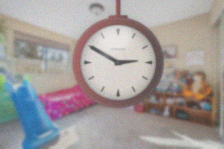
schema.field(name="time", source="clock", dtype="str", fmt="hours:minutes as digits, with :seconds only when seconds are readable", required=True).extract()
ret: 2:50
